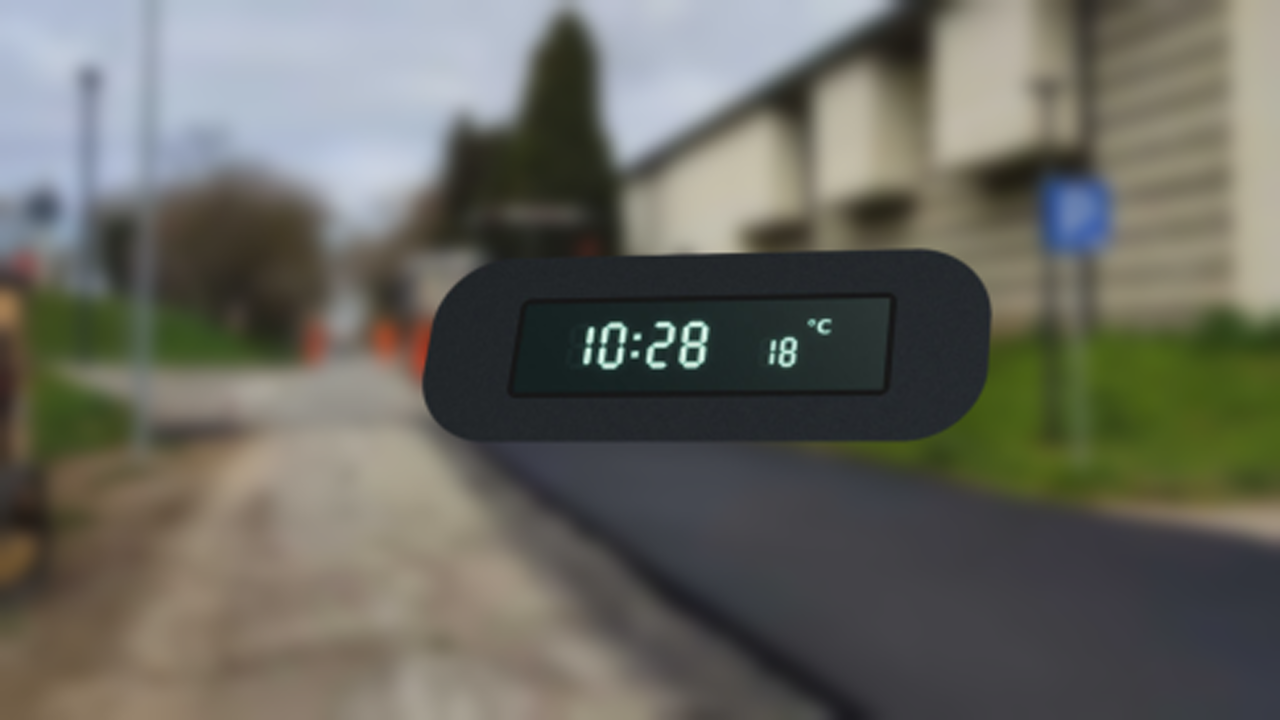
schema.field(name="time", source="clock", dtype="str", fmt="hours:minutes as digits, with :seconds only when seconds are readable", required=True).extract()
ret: 10:28
